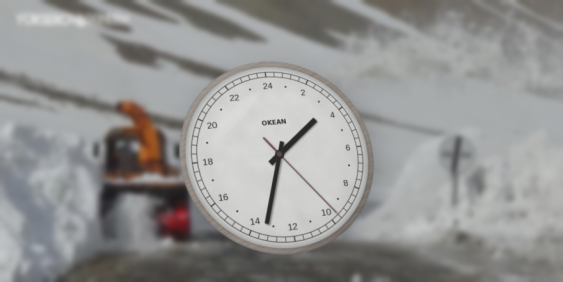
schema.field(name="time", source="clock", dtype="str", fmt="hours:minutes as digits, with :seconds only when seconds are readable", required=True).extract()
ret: 3:33:24
